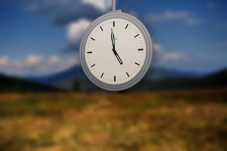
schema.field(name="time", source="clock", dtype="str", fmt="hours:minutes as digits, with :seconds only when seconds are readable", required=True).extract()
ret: 4:59
